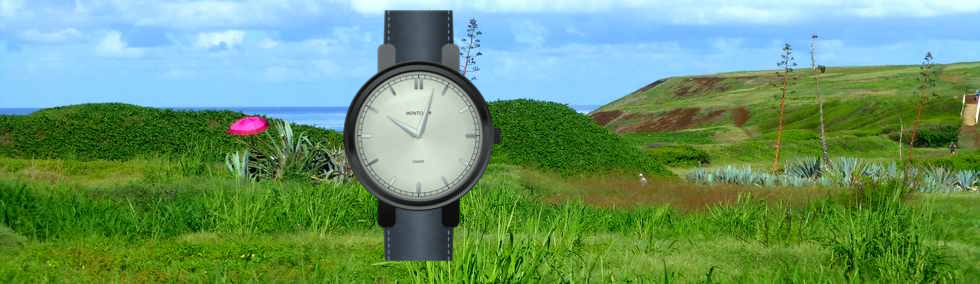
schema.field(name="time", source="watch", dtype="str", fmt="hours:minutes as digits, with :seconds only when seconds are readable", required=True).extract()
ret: 10:03
